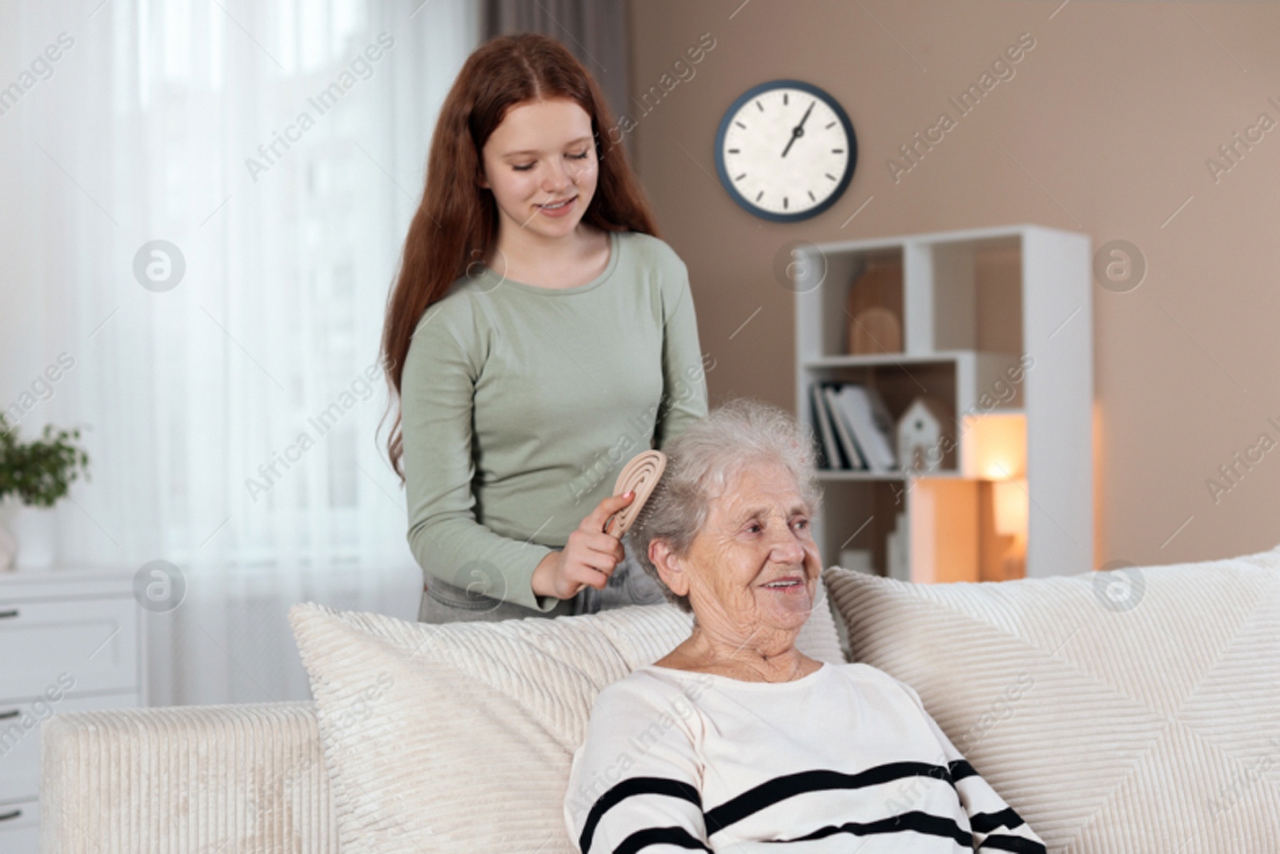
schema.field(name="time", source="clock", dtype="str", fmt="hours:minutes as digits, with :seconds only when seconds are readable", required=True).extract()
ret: 1:05
